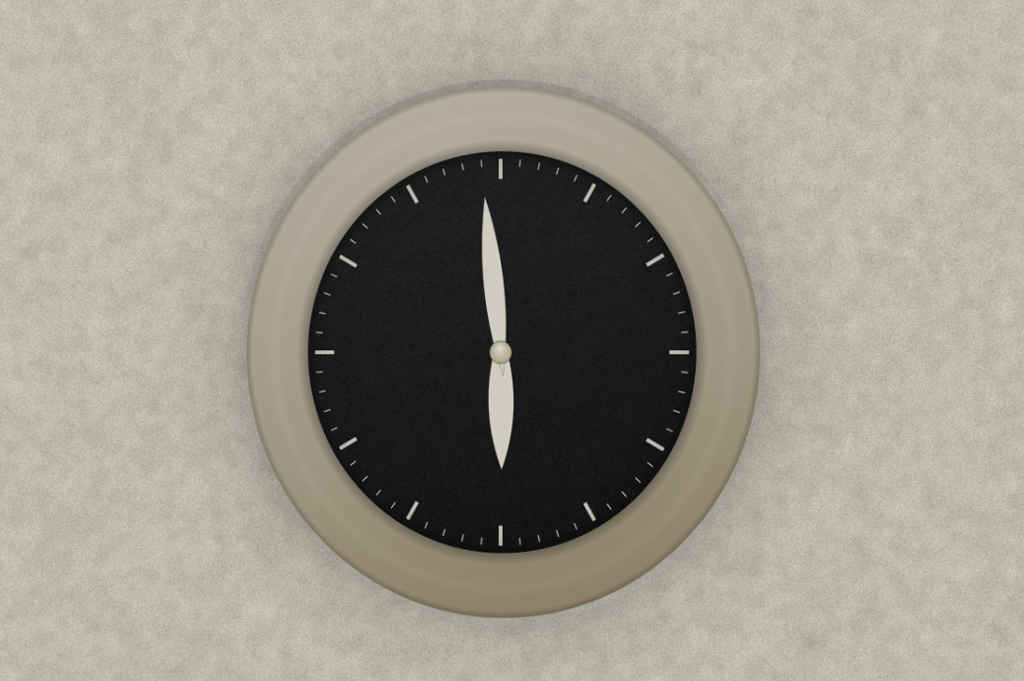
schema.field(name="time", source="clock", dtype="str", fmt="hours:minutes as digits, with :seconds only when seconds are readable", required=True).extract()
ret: 5:59
